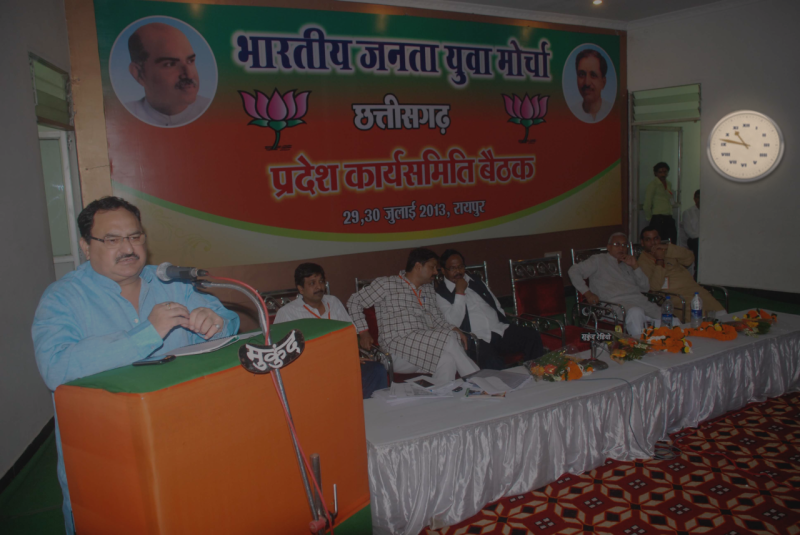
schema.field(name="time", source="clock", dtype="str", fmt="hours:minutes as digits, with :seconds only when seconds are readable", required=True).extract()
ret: 10:47
